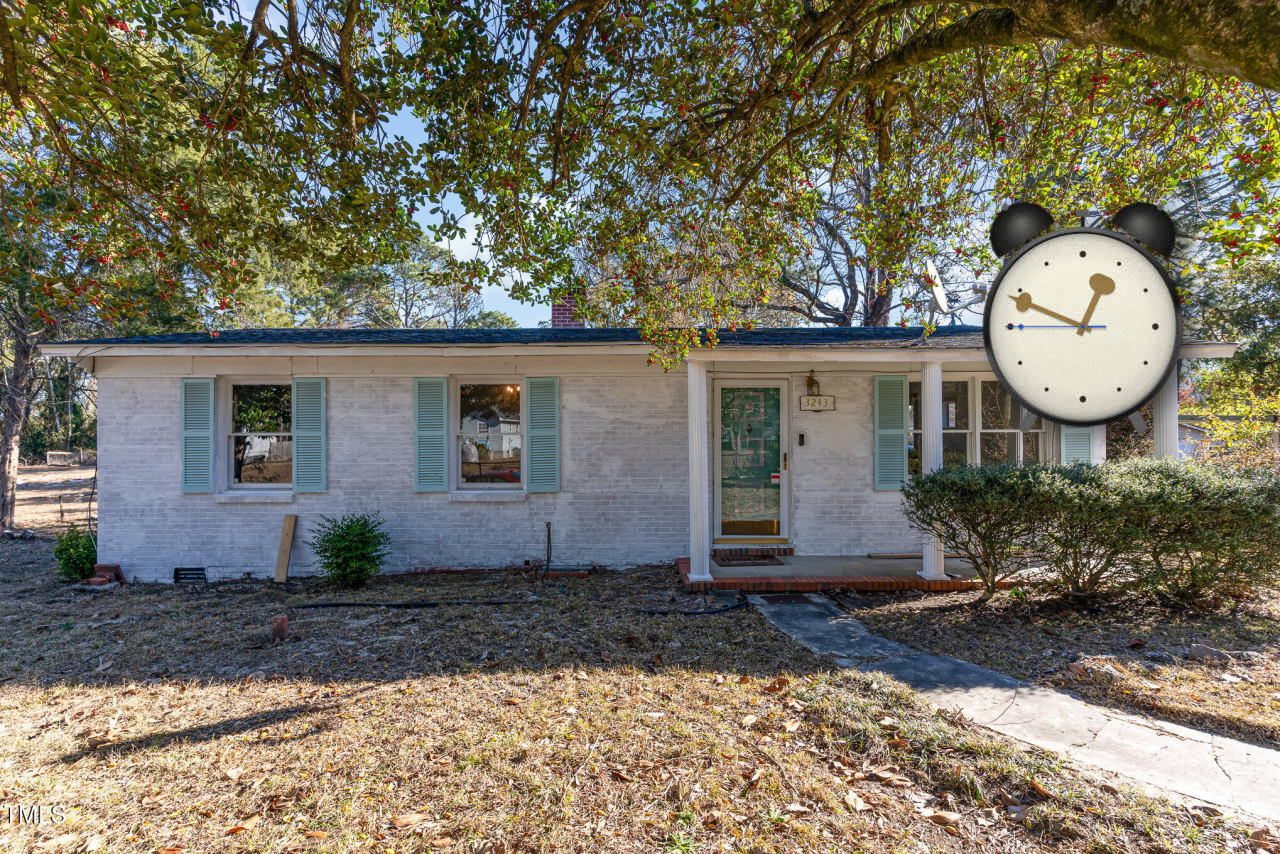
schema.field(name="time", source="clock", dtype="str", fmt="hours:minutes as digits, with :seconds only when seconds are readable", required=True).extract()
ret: 12:48:45
